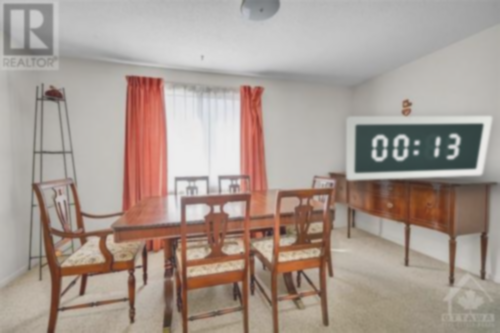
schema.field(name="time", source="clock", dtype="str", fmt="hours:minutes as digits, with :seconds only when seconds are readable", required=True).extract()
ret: 0:13
